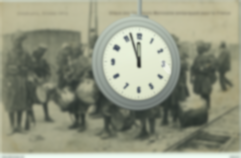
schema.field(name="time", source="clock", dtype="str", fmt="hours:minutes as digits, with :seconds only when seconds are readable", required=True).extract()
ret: 11:57
